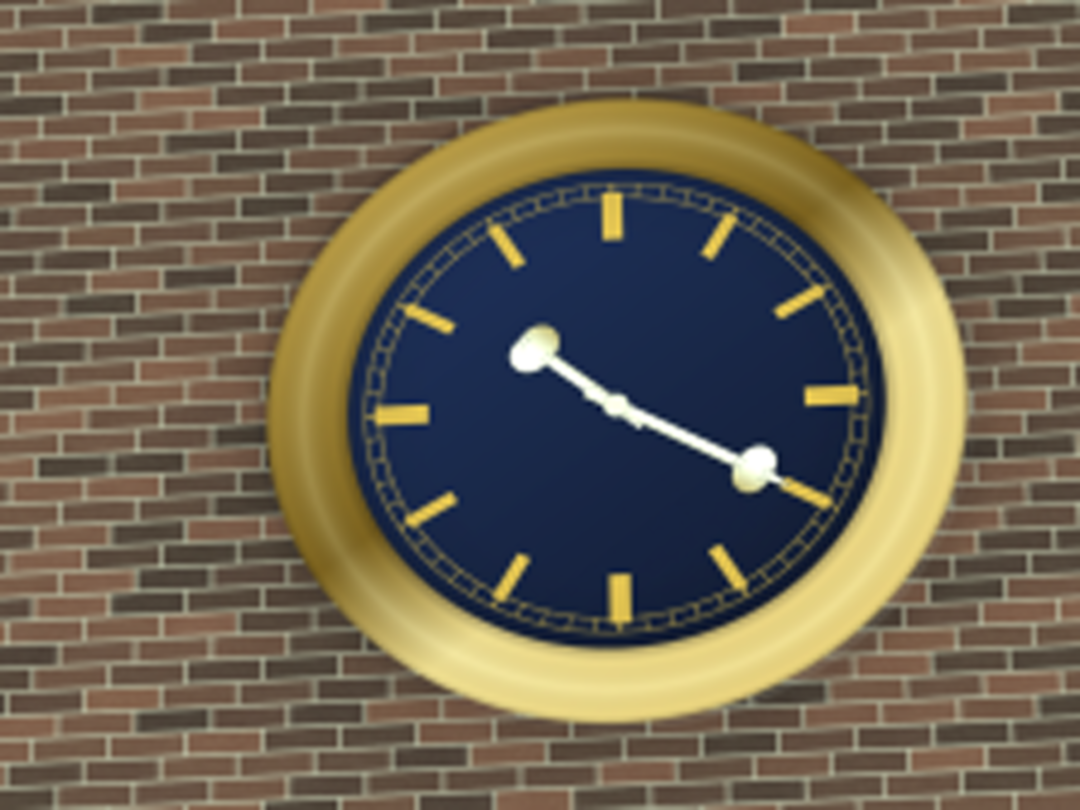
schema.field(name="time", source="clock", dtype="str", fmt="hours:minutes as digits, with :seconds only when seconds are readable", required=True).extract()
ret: 10:20
